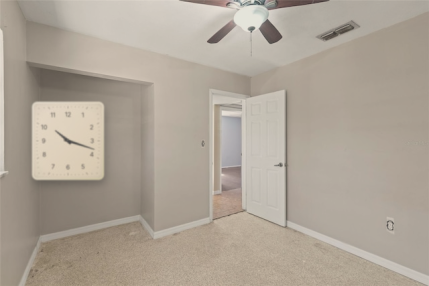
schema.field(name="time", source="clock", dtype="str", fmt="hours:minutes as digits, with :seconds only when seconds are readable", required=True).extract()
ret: 10:18
